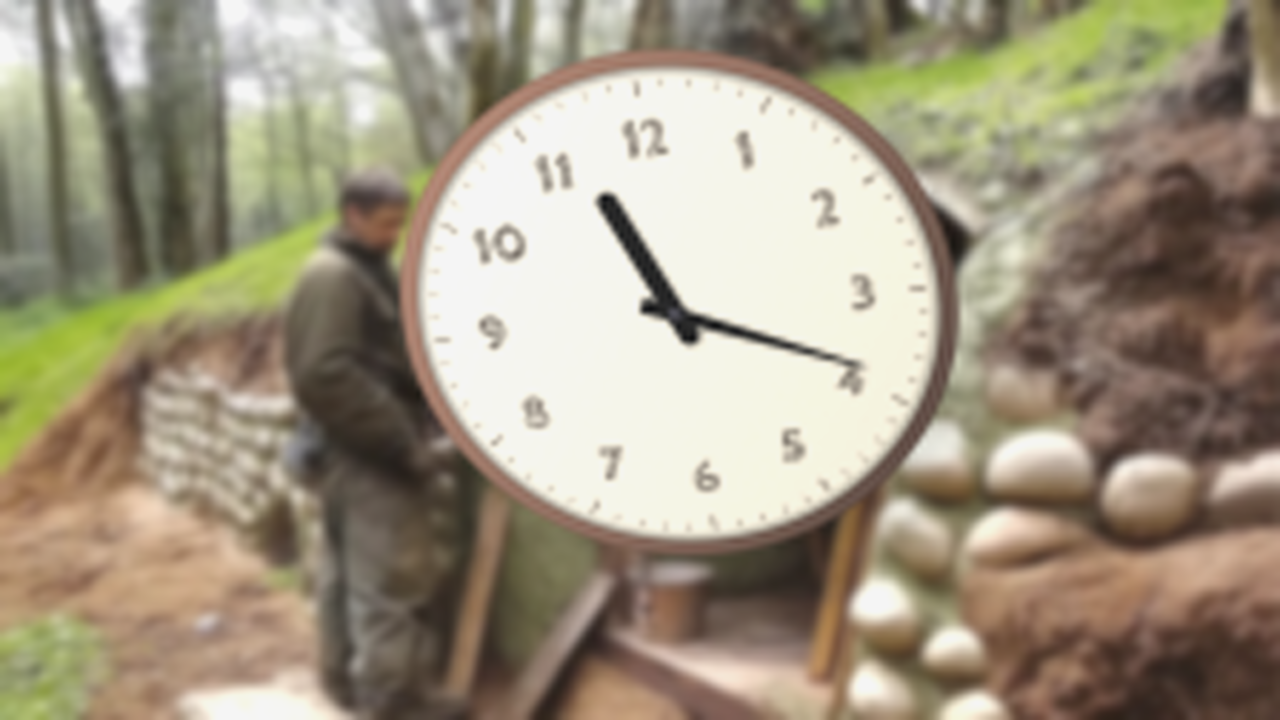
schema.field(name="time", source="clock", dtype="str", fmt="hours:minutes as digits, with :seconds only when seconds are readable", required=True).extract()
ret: 11:19
